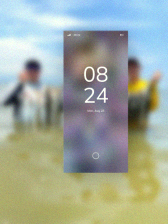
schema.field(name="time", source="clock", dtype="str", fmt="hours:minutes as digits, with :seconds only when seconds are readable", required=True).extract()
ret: 8:24
